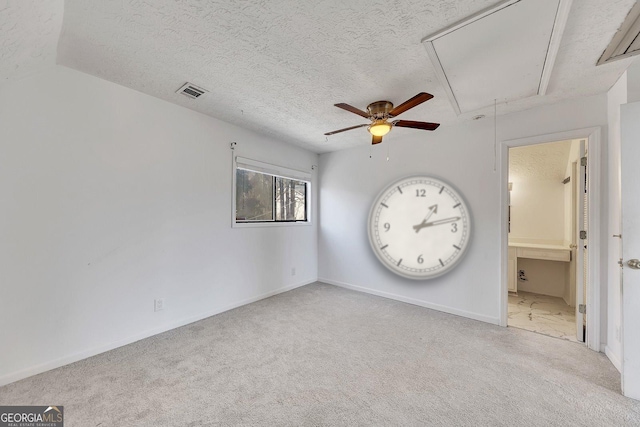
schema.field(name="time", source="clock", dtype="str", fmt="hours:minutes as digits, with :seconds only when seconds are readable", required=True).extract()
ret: 1:13
